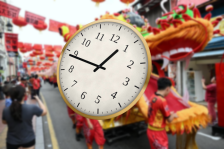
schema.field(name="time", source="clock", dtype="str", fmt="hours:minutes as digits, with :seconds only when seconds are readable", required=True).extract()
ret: 12:44
